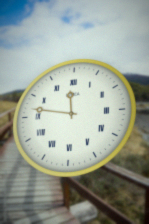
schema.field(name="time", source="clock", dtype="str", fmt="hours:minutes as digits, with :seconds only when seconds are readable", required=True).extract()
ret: 11:47
